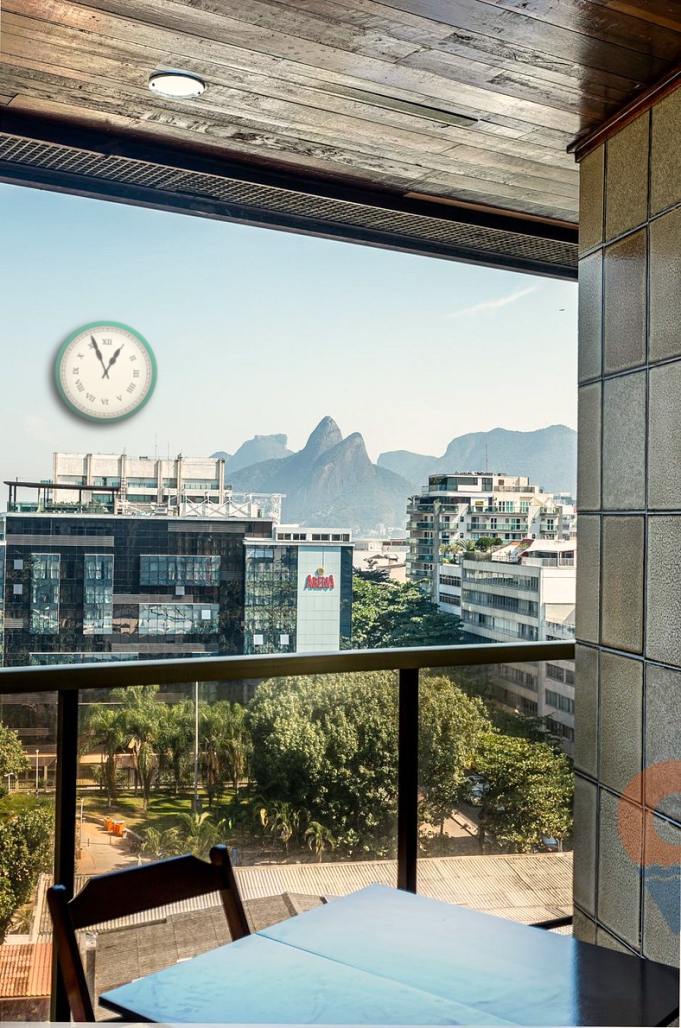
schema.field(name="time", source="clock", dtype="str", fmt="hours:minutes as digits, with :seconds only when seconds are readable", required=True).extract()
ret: 12:56
